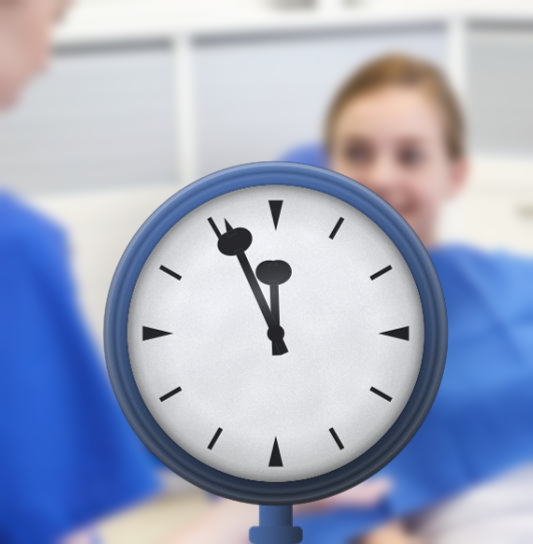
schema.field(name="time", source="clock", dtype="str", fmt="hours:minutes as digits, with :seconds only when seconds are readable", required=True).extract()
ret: 11:56
